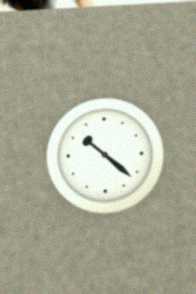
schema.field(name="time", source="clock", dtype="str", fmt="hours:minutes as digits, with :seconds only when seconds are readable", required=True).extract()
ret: 10:22
